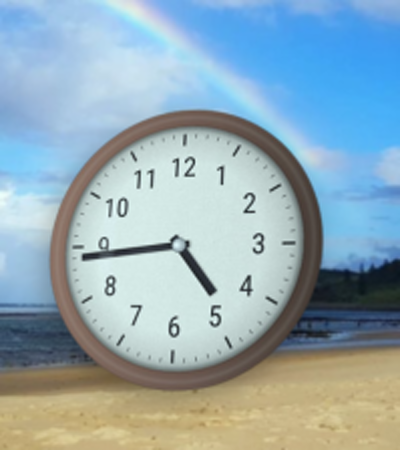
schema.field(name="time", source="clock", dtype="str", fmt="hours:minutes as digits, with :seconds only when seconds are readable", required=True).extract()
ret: 4:44
